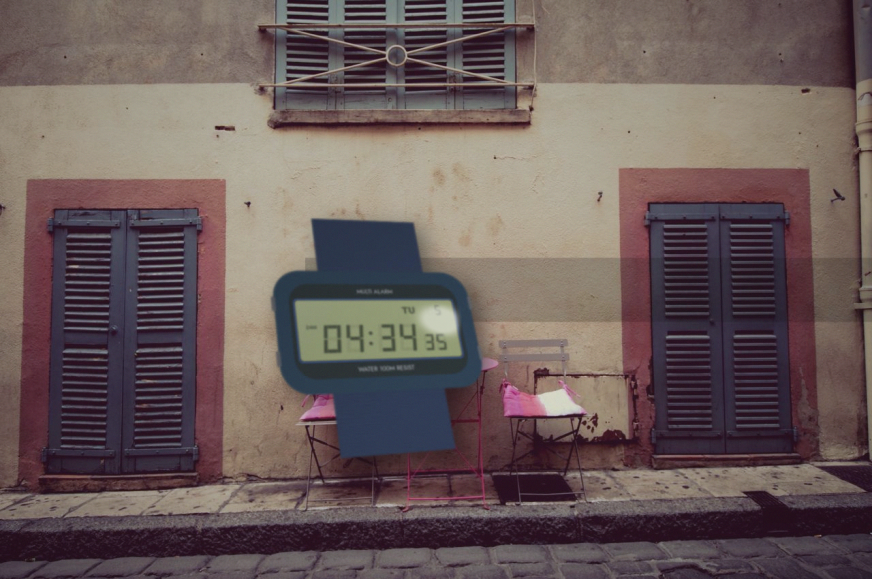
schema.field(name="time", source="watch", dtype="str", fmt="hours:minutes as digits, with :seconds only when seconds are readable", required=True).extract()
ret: 4:34:35
